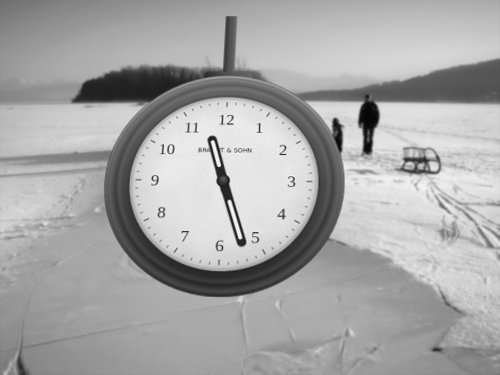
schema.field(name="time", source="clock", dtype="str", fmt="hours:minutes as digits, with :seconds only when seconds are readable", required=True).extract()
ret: 11:27
